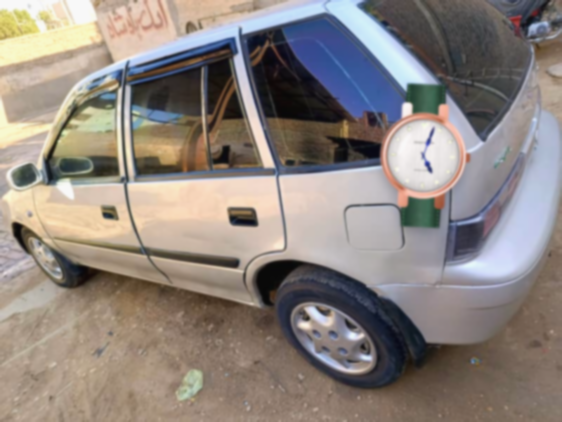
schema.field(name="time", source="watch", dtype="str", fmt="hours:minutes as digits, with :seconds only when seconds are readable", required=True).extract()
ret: 5:03
